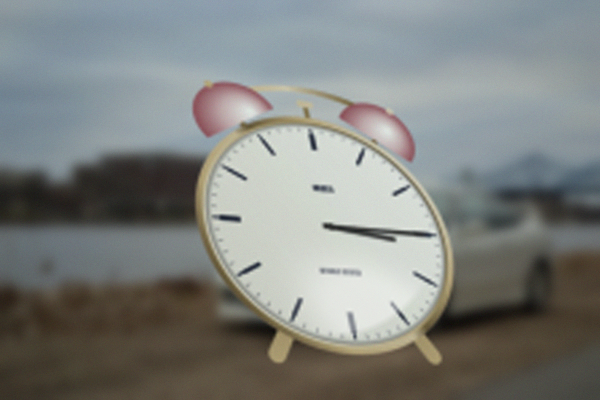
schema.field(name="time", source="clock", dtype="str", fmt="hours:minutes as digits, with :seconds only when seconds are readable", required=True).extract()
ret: 3:15
